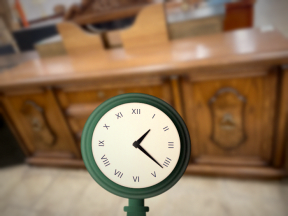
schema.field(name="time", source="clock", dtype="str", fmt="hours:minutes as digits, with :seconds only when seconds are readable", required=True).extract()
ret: 1:22
